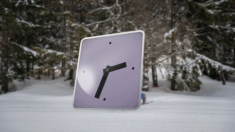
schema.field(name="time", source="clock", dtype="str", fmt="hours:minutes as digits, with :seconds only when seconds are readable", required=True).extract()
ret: 2:33
